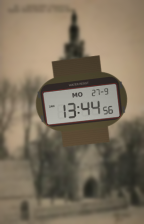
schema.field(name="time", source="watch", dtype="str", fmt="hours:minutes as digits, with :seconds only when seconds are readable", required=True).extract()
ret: 13:44:56
